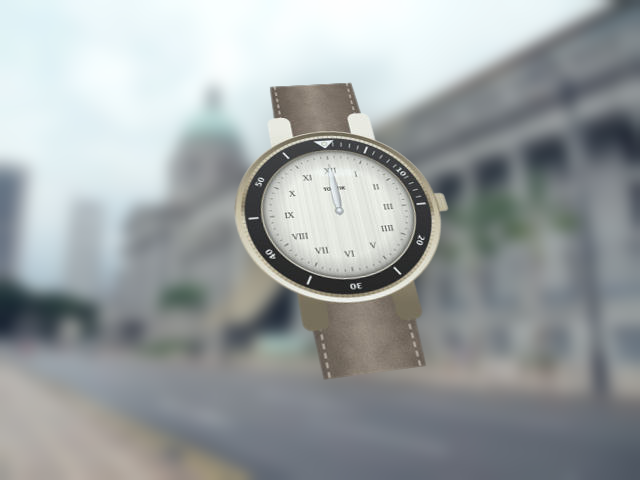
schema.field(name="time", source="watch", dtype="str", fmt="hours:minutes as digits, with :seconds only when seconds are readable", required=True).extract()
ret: 12:00
